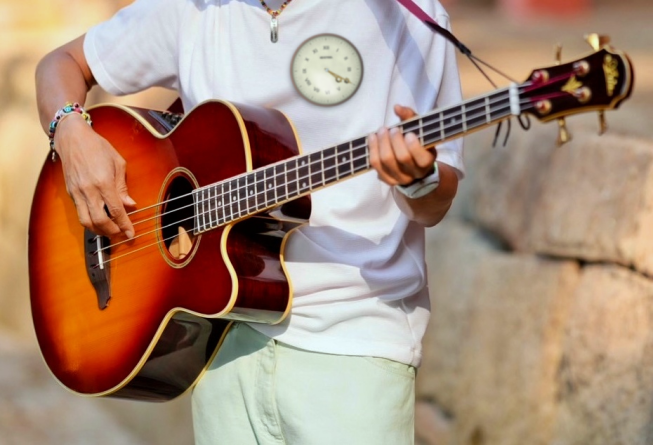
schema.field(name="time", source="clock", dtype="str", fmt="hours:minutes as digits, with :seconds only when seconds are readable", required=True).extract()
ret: 4:20
